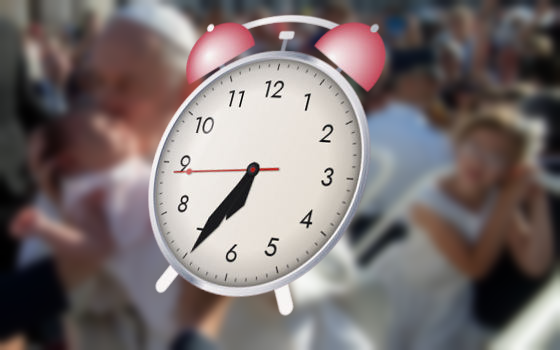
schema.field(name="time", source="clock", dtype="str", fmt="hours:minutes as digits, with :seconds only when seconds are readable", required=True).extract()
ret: 6:34:44
